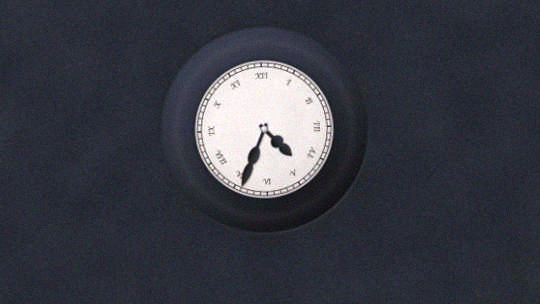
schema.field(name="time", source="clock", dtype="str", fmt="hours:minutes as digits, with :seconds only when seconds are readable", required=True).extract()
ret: 4:34
